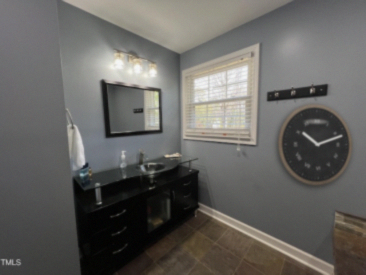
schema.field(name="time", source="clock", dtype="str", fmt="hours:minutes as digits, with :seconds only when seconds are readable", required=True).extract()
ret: 10:12
